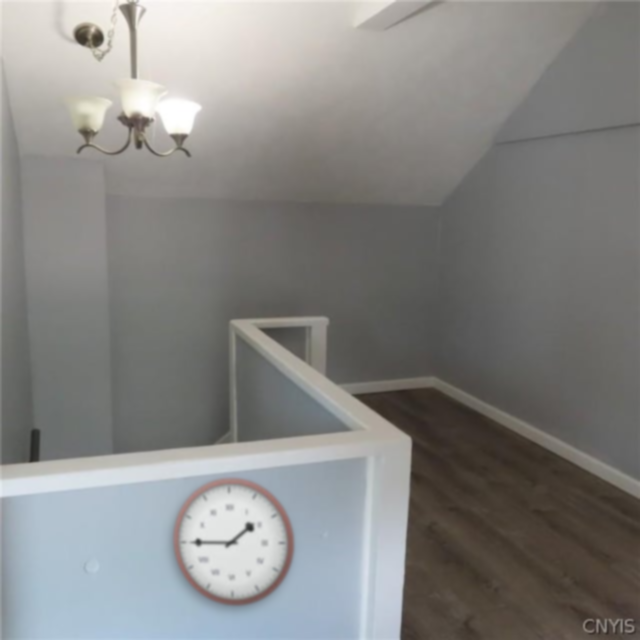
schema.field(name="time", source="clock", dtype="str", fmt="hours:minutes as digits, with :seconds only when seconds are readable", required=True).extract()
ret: 1:45
